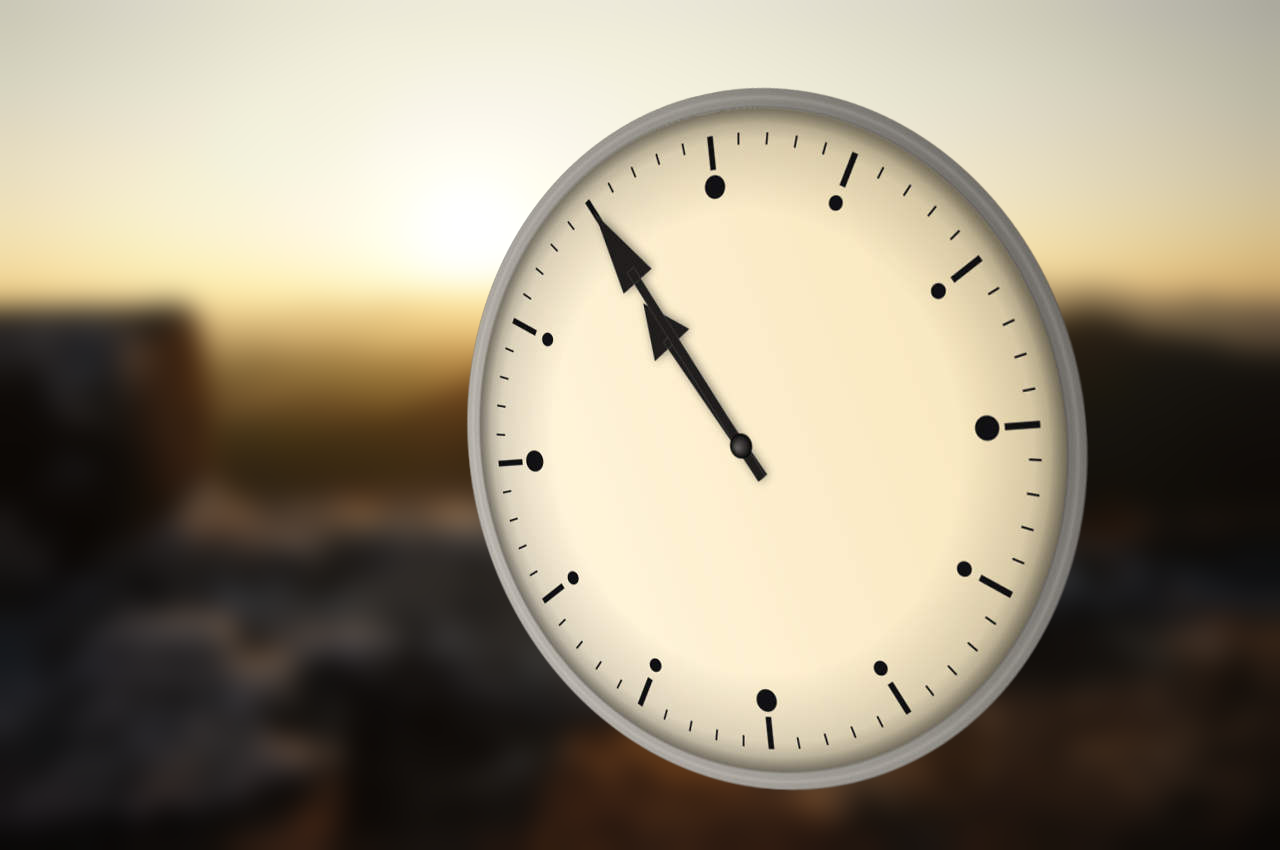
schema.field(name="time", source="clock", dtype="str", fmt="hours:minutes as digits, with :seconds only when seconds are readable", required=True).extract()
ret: 10:55
